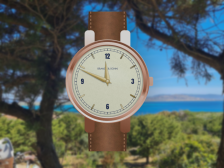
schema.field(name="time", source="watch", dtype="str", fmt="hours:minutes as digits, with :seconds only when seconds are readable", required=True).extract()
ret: 11:49
